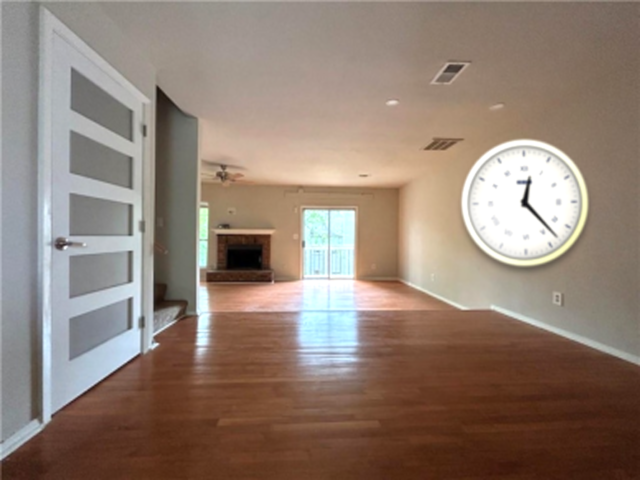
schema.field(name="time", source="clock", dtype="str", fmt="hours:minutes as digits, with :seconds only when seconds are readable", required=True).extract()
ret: 12:23
